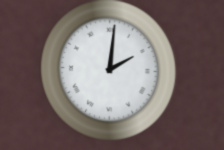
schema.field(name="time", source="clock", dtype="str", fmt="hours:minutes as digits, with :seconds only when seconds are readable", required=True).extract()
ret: 2:01
